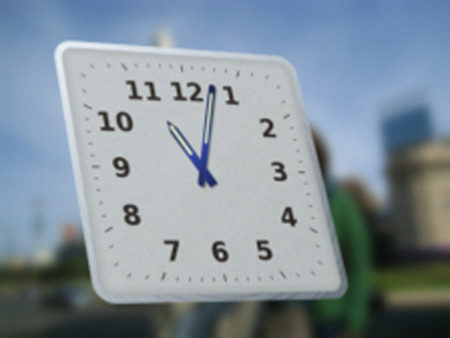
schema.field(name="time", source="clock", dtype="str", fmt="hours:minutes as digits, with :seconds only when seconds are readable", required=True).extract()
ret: 11:03
